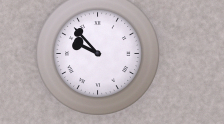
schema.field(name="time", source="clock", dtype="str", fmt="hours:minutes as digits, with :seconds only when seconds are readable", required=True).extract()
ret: 9:53
